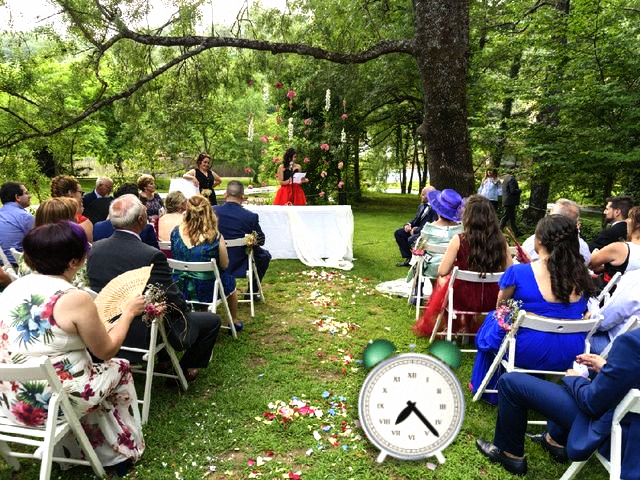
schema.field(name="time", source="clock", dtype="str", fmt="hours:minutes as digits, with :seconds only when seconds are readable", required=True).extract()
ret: 7:23
